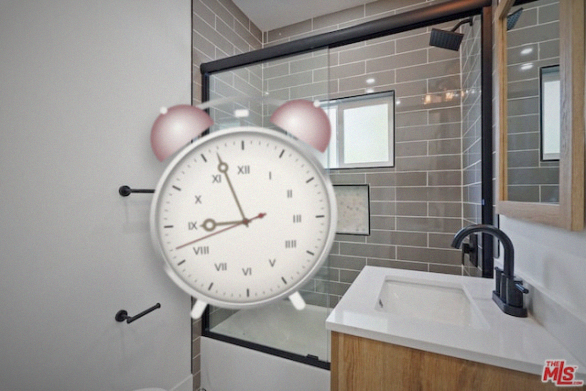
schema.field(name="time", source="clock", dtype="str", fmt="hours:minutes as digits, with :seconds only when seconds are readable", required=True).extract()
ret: 8:56:42
